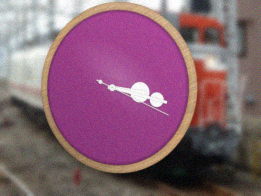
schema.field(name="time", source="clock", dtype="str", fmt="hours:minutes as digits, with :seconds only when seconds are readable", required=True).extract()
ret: 3:17:19
